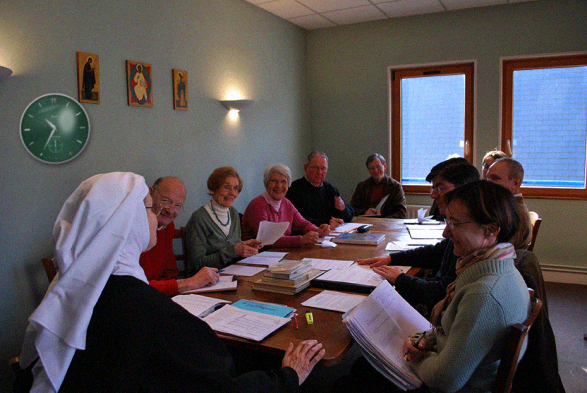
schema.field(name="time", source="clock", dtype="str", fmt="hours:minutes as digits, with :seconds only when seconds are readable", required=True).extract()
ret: 10:35
